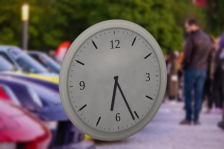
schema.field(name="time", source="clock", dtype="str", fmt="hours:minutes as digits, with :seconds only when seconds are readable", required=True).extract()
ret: 6:26
